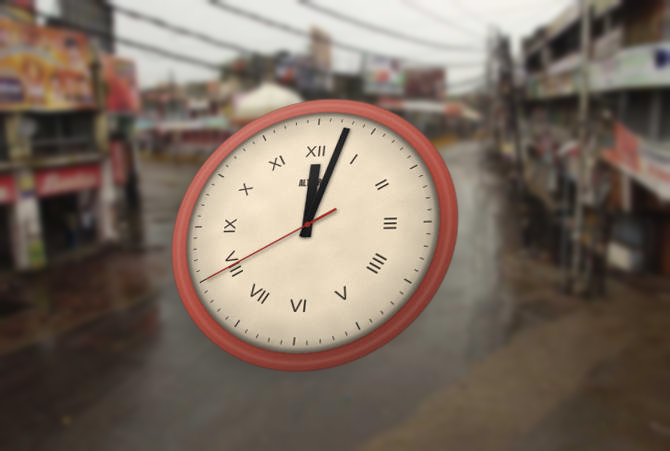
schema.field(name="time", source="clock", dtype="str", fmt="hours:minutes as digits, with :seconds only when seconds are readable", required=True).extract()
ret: 12:02:40
